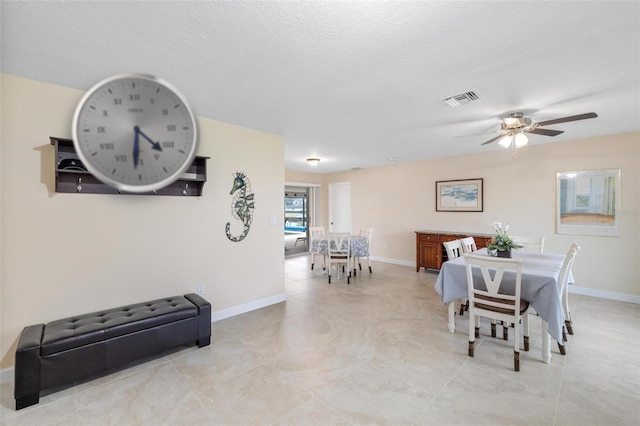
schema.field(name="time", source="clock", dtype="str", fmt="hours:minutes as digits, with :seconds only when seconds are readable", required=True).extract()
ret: 4:31
